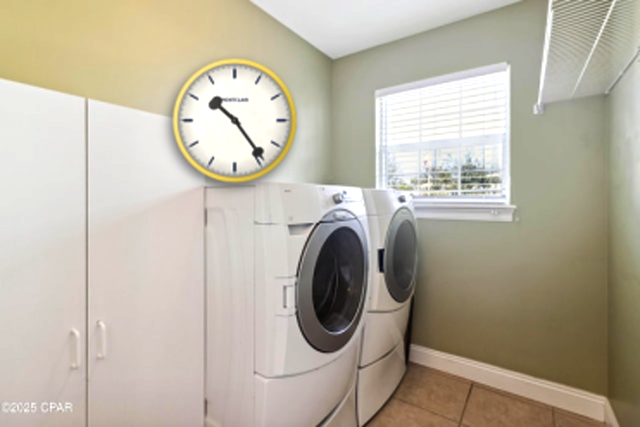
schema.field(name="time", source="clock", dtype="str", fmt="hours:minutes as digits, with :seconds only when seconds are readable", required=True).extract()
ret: 10:24
